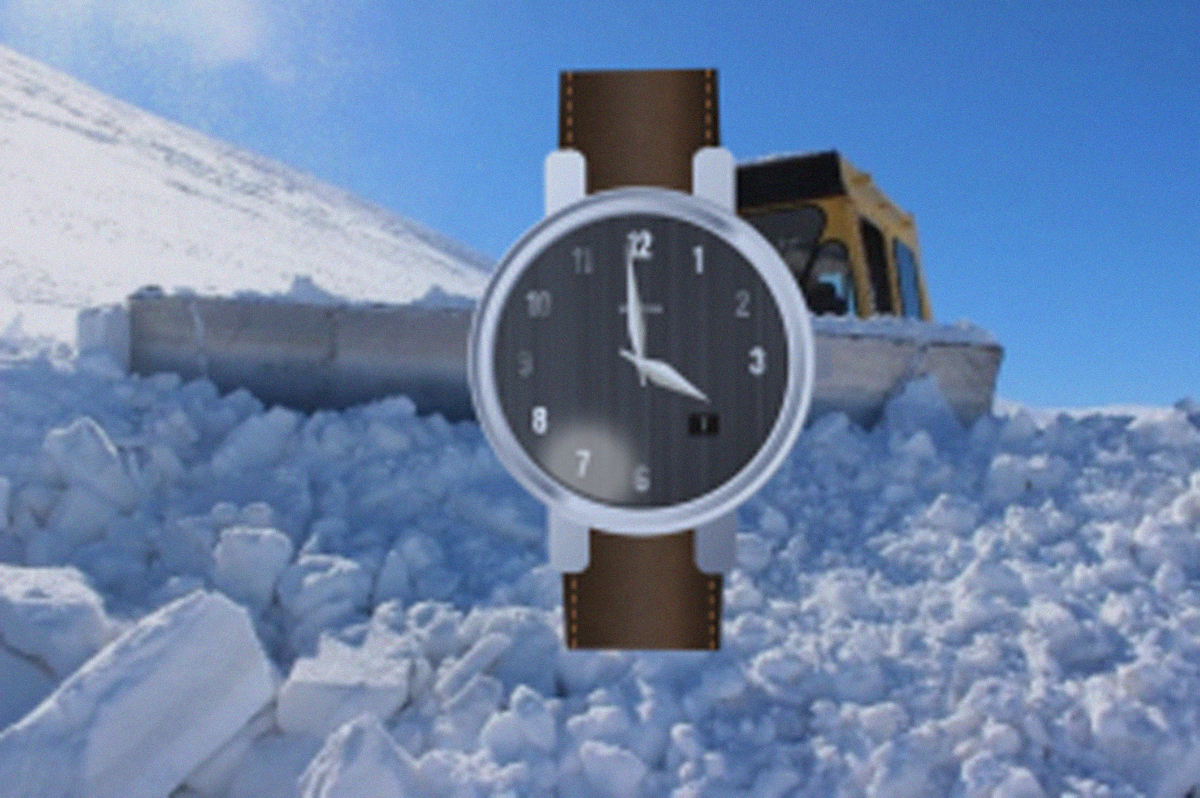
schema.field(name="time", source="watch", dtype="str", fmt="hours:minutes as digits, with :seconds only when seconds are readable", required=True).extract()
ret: 3:59
